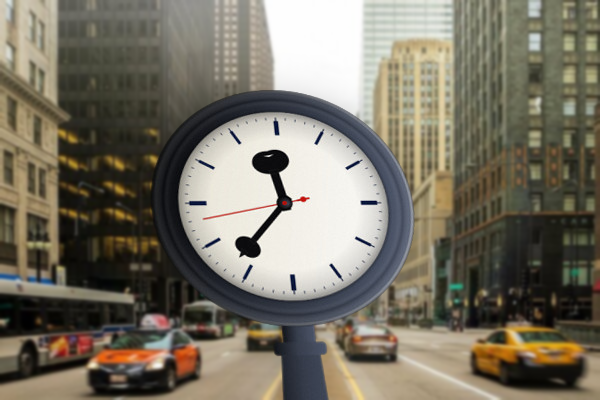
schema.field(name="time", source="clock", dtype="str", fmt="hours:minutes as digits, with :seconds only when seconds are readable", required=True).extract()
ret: 11:36:43
